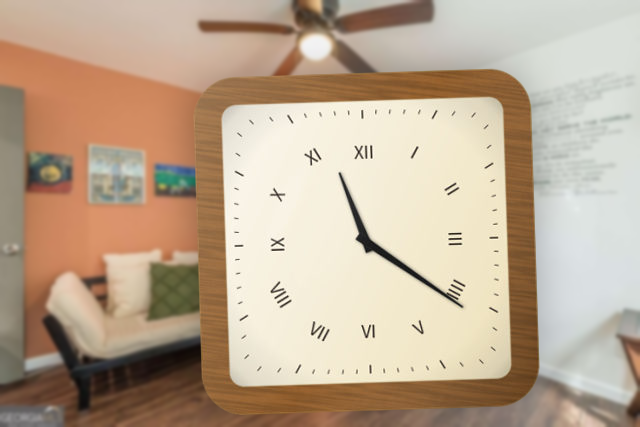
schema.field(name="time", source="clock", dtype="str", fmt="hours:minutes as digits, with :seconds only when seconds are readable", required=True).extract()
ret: 11:21
